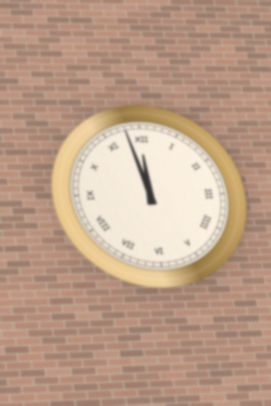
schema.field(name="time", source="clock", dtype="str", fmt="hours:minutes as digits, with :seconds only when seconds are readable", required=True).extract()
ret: 11:58
